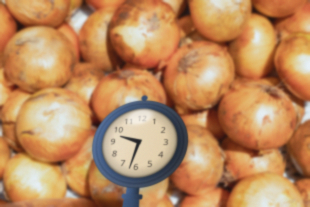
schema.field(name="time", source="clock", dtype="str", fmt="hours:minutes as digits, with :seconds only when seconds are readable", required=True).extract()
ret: 9:32
